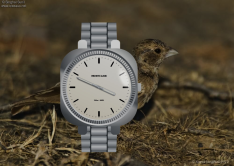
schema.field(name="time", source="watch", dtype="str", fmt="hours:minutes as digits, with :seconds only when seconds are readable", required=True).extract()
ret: 3:49
